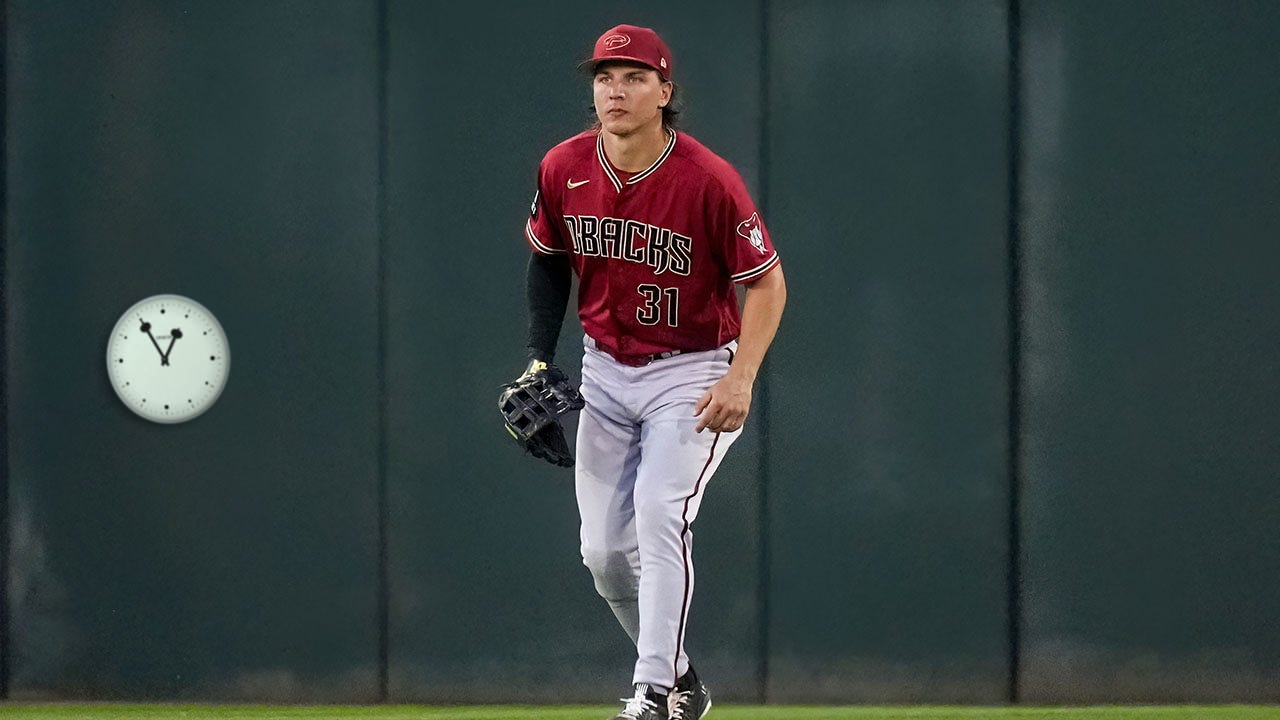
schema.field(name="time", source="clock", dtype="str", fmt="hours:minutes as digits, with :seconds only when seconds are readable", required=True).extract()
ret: 12:55
